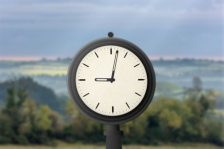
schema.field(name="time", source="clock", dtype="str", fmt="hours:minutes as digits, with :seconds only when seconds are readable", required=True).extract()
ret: 9:02
